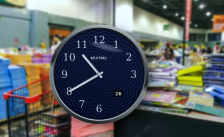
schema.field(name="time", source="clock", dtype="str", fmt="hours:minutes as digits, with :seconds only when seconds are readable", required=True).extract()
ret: 10:40
